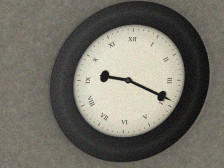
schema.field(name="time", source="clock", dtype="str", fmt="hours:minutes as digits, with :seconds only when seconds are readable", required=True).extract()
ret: 9:19
